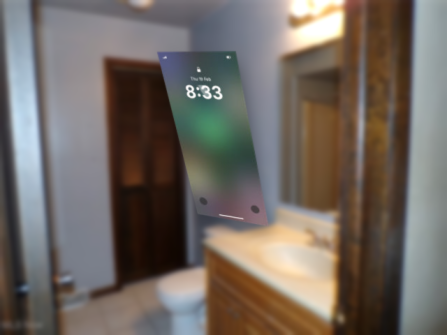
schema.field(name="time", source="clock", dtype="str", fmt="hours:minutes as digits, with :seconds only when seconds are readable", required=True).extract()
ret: 8:33
